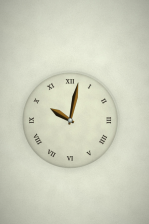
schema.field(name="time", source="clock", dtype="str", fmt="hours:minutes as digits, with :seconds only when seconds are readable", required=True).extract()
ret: 10:02
